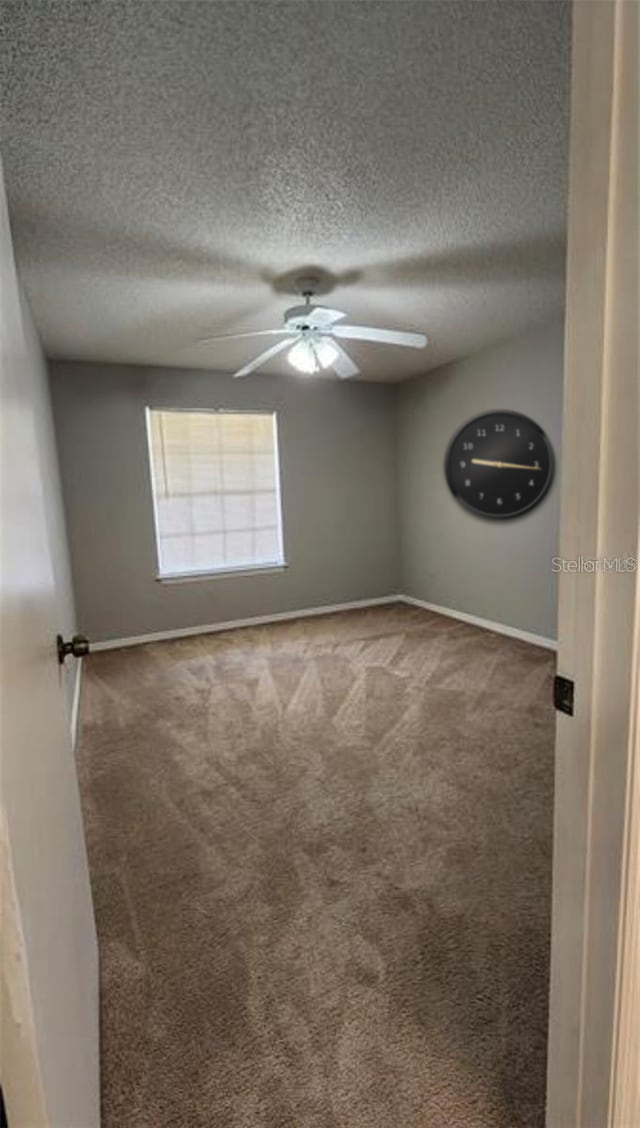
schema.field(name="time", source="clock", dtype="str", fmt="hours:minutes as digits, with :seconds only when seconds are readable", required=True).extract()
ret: 9:16
